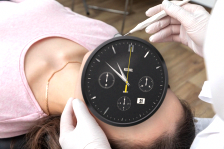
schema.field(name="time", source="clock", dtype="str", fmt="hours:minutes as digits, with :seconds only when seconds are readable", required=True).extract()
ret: 10:51
